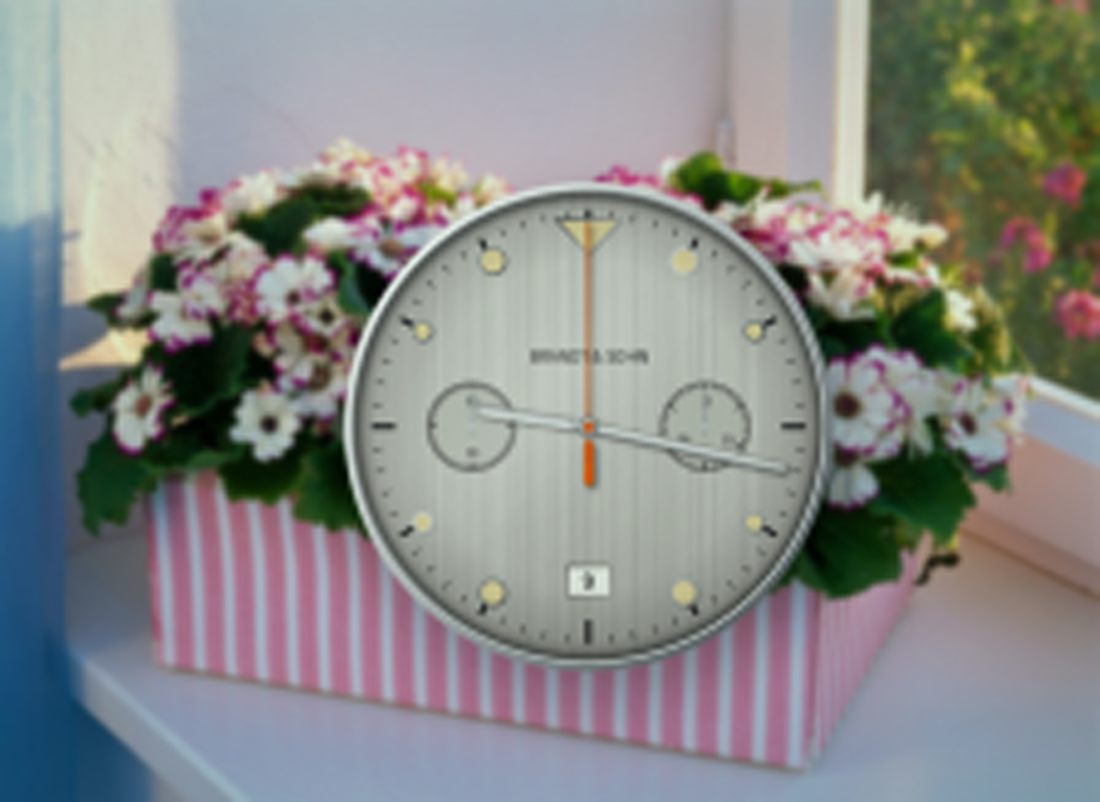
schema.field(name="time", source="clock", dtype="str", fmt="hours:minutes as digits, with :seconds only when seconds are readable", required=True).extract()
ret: 9:17
